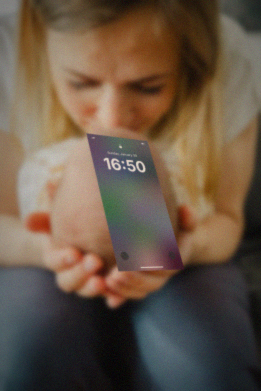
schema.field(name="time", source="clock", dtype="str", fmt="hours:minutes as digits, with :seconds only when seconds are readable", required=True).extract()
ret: 16:50
